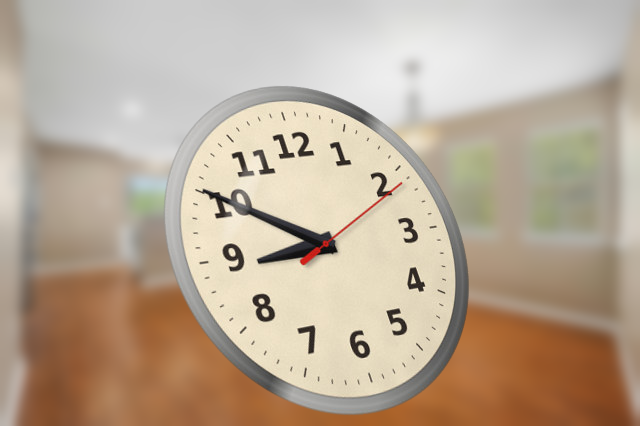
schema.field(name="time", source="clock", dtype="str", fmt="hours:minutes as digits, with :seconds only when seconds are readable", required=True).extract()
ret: 8:50:11
